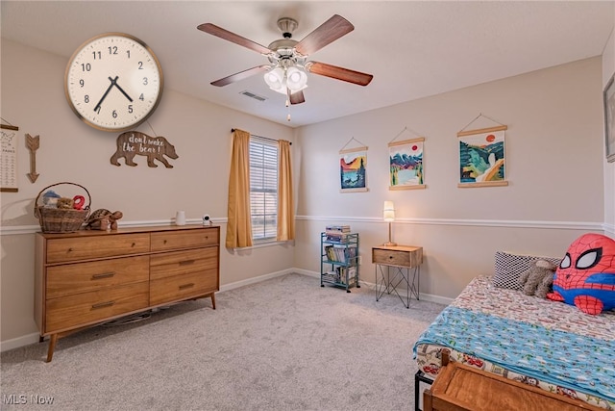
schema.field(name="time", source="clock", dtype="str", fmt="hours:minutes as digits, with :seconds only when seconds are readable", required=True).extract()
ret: 4:36
